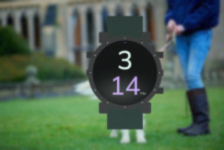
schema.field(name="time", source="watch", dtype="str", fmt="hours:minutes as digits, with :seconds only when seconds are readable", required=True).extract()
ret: 3:14
